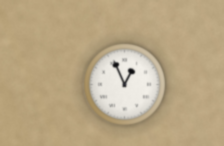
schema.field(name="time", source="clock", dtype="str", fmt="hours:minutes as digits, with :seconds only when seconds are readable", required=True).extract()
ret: 12:56
